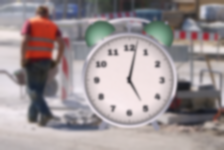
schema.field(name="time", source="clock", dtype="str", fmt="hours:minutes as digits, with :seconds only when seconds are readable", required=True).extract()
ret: 5:02
